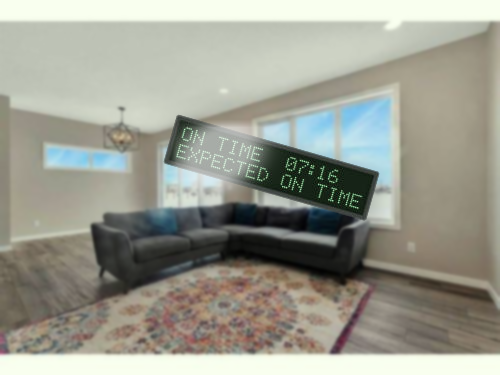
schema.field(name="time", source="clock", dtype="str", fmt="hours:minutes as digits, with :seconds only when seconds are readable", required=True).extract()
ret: 7:16
